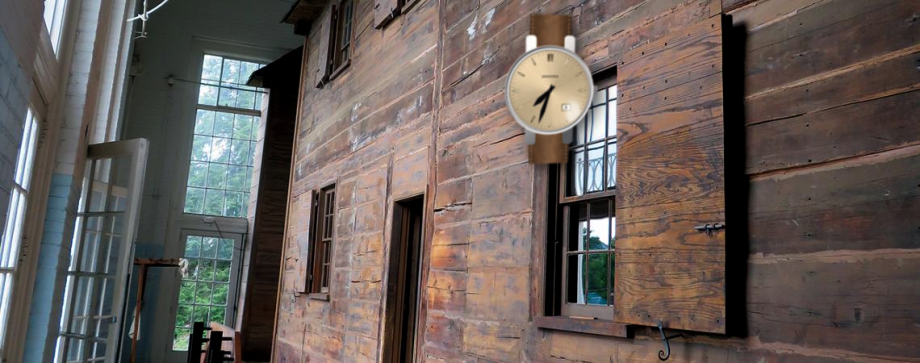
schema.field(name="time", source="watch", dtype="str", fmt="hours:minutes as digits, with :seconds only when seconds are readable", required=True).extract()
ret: 7:33
